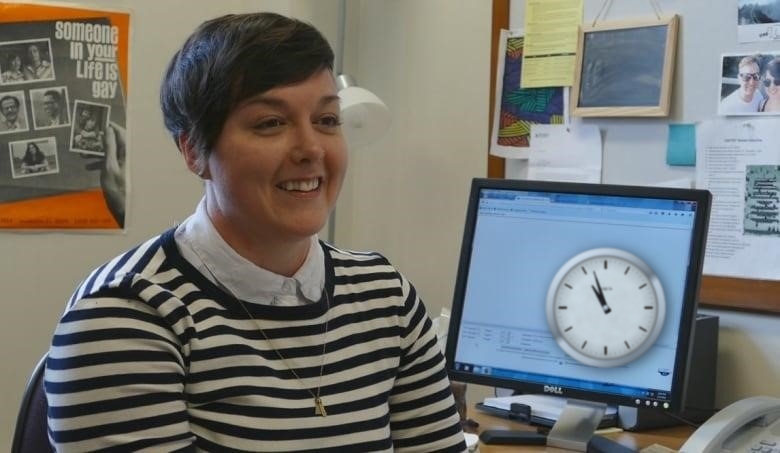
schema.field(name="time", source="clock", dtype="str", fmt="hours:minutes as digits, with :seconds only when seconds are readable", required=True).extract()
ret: 10:57
